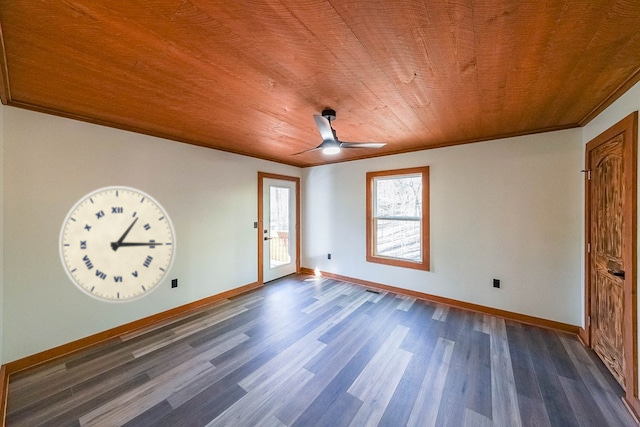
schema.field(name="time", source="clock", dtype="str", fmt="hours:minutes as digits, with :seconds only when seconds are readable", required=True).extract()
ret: 1:15
